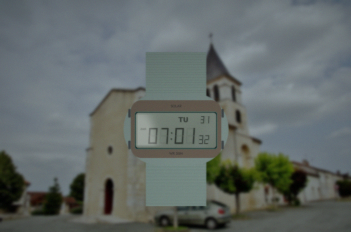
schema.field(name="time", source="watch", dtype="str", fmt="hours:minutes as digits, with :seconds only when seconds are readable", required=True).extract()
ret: 7:01:32
